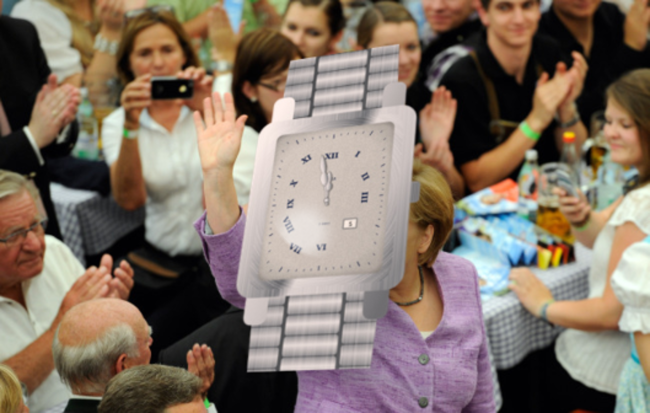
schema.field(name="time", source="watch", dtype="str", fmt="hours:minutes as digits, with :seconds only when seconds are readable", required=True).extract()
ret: 11:58
